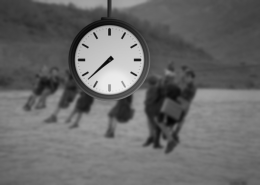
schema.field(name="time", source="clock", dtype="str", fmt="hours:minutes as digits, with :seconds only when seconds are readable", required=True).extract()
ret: 7:38
